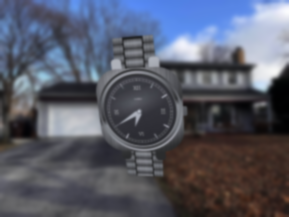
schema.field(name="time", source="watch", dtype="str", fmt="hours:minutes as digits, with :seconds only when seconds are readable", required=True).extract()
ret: 6:40
